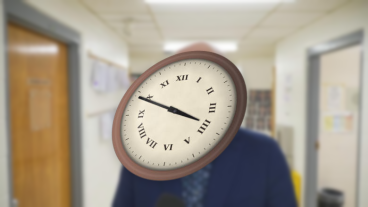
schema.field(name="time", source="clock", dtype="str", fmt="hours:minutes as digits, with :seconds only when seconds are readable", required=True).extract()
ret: 3:49
